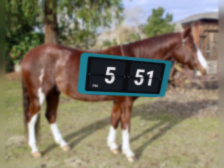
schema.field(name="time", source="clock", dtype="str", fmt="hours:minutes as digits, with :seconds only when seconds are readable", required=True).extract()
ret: 5:51
